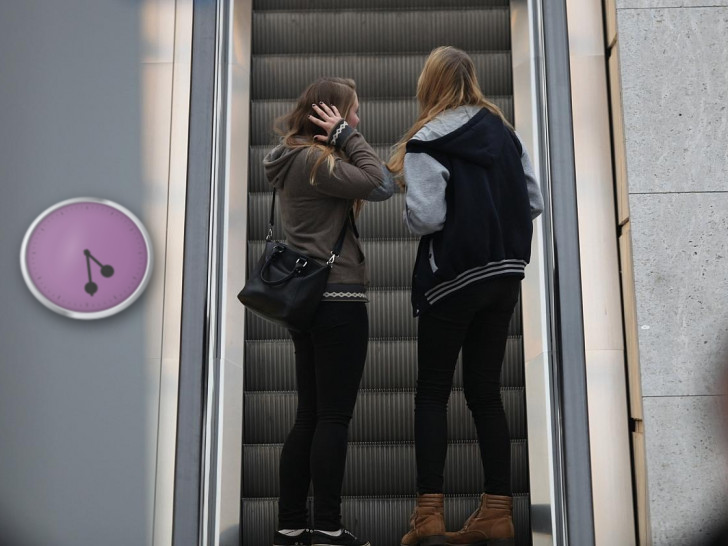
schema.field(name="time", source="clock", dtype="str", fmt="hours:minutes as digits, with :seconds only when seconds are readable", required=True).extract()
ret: 4:29
